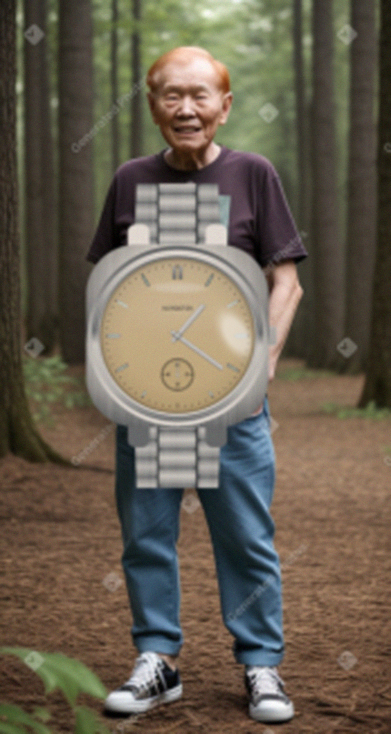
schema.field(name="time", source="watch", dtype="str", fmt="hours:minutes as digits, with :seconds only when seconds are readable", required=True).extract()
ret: 1:21
